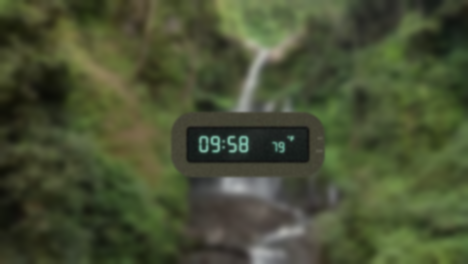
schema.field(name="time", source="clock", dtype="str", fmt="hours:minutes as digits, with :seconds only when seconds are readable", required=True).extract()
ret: 9:58
